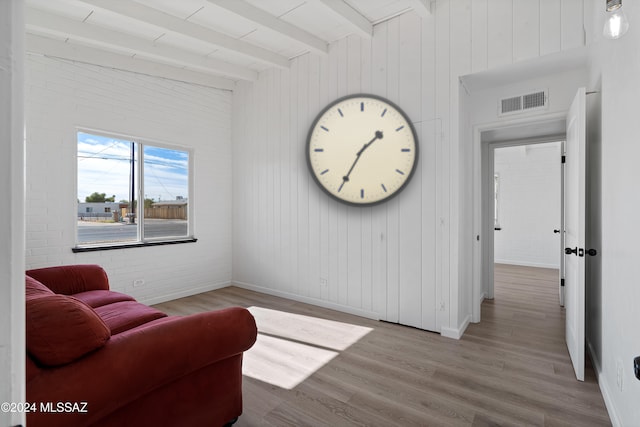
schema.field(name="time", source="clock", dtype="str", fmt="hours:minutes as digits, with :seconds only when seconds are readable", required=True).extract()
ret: 1:35
